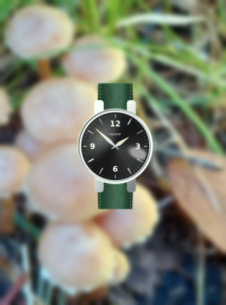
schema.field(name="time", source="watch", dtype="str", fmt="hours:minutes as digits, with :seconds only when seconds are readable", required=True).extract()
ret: 1:52
